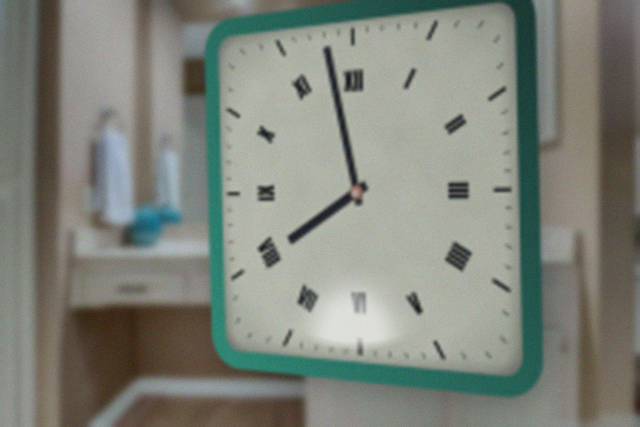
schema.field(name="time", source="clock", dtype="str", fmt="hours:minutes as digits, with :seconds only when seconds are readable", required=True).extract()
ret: 7:58
